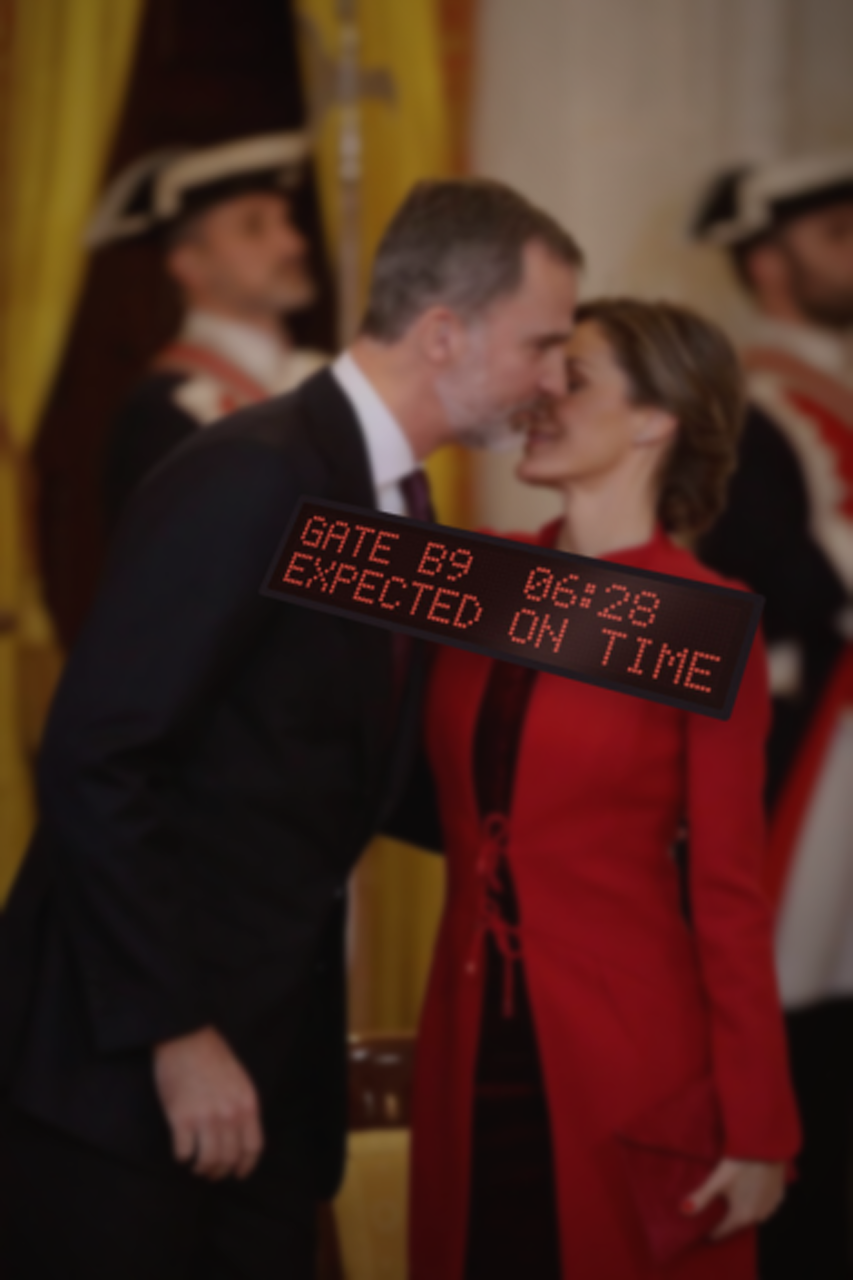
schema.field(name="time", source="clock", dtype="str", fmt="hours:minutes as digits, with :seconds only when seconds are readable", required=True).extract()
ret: 6:28
